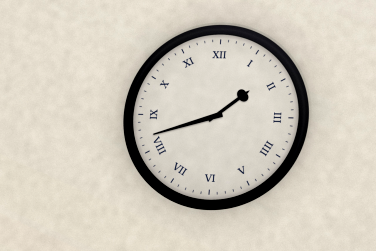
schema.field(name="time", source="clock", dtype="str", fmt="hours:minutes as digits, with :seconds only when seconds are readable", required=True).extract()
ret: 1:42
